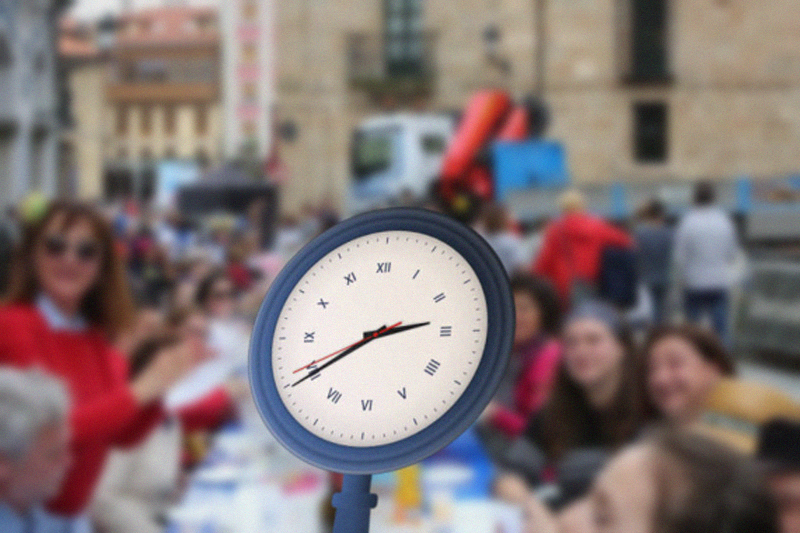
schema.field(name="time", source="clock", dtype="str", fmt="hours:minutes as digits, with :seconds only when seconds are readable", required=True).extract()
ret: 2:39:41
